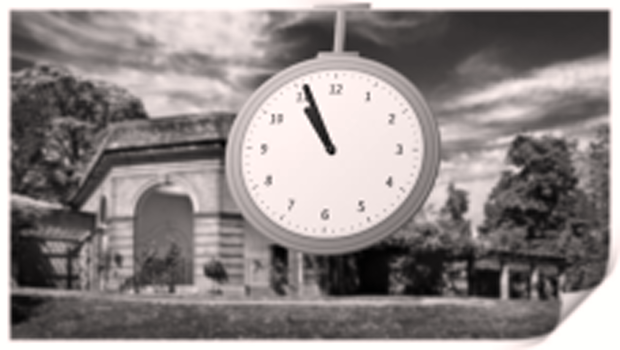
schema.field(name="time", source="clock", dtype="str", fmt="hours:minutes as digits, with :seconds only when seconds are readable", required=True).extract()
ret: 10:56
